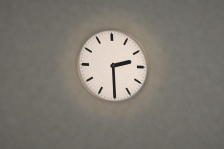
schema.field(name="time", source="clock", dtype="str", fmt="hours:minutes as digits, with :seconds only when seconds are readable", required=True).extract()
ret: 2:30
